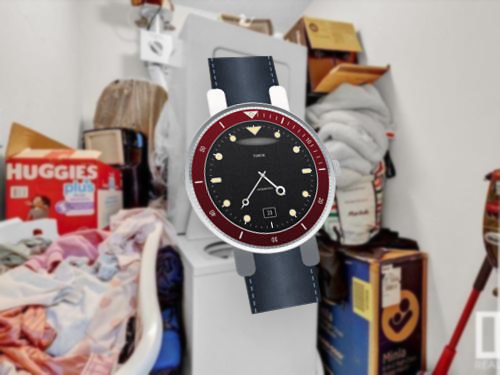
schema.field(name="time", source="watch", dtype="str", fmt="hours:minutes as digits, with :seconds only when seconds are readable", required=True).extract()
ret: 4:37
